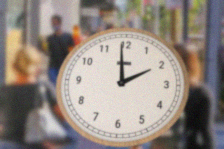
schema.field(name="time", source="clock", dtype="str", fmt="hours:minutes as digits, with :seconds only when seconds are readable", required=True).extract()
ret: 1:59
